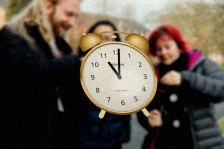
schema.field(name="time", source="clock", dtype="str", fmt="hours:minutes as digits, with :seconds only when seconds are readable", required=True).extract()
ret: 11:01
